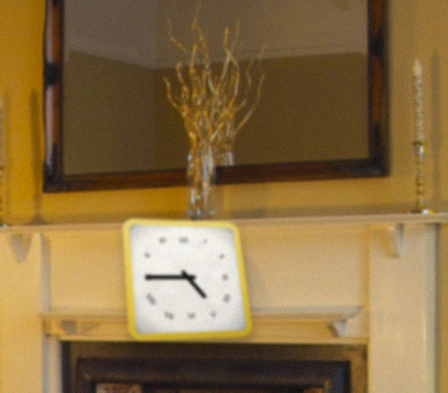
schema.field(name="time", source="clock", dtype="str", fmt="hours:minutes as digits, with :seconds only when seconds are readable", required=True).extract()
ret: 4:45
